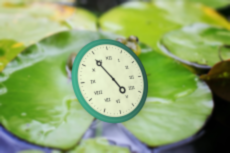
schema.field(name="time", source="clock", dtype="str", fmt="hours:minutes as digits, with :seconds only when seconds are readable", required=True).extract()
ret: 4:54
